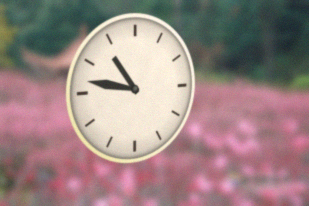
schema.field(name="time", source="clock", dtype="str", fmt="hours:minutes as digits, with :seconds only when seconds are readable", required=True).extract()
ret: 10:47
